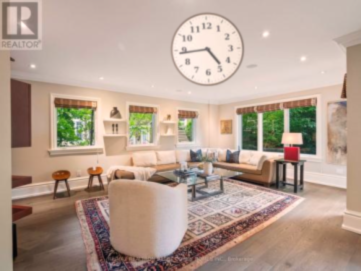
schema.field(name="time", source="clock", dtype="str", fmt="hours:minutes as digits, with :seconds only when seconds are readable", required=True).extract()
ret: 4:44
